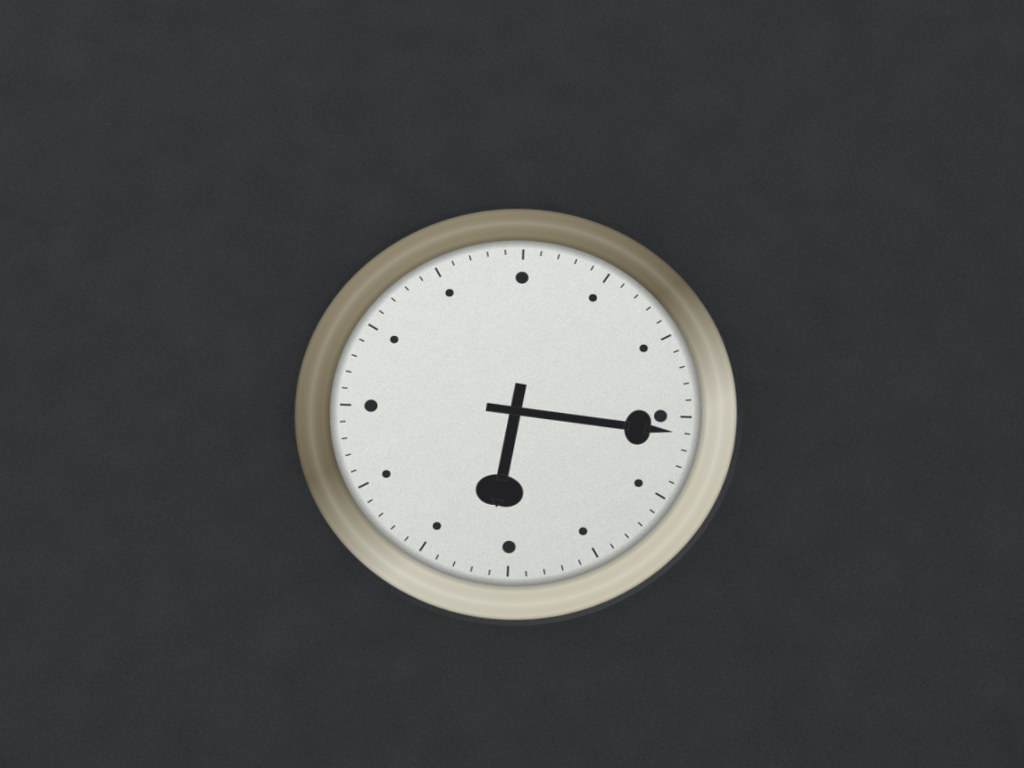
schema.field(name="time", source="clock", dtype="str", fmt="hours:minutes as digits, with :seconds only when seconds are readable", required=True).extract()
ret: 6:16
